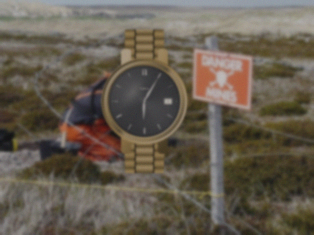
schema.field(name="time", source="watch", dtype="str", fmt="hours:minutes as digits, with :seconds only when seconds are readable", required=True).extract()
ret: 6:05
